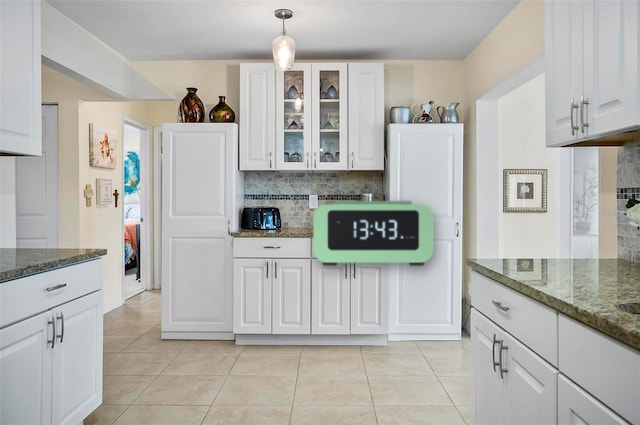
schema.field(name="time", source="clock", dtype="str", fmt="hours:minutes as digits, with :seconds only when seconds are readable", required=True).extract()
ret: 13:43
